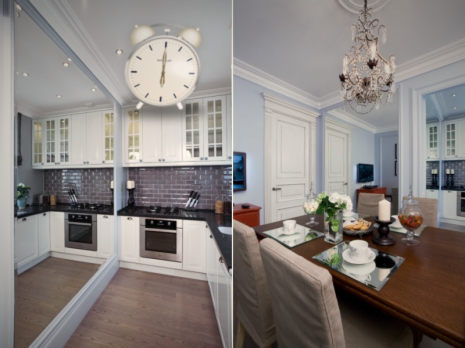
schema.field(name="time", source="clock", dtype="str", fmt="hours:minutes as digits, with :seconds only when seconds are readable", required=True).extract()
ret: 6:00
